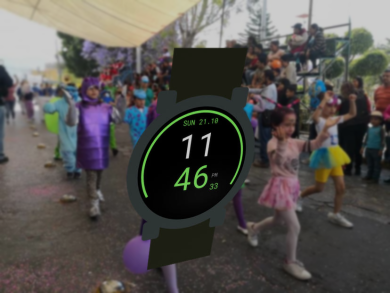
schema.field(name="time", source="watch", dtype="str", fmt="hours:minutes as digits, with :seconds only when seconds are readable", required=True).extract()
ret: 11:46:33
